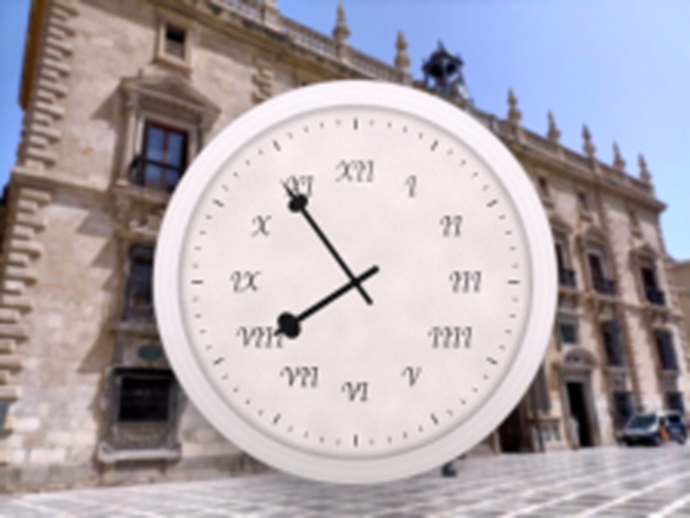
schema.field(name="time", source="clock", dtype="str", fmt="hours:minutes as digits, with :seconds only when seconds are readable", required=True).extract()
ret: 7:54
